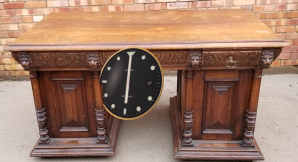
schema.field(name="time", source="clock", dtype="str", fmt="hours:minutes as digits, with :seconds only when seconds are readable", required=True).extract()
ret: 6:00
